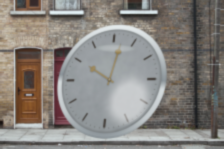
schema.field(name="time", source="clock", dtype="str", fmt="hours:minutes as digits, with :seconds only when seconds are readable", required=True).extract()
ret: 10:02
